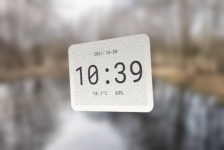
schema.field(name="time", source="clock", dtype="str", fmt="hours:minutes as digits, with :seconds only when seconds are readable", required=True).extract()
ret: 10:39
